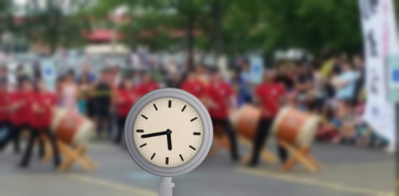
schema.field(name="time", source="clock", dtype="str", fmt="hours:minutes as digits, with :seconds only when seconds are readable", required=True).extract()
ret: 5:43
